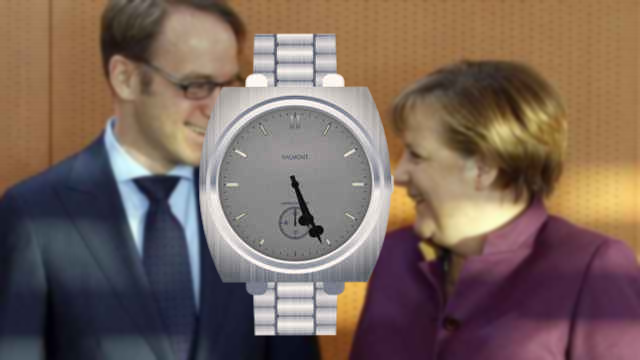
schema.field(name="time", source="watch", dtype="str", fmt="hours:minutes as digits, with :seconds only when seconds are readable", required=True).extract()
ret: 5:26
